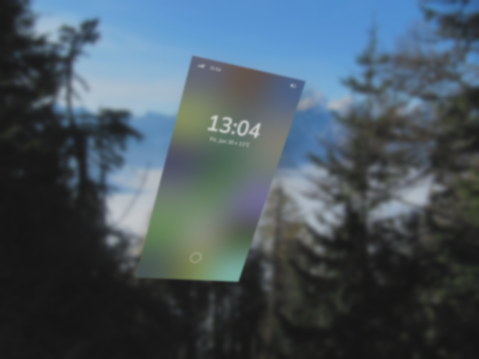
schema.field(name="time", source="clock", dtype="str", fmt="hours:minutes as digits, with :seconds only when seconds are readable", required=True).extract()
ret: 13:04
